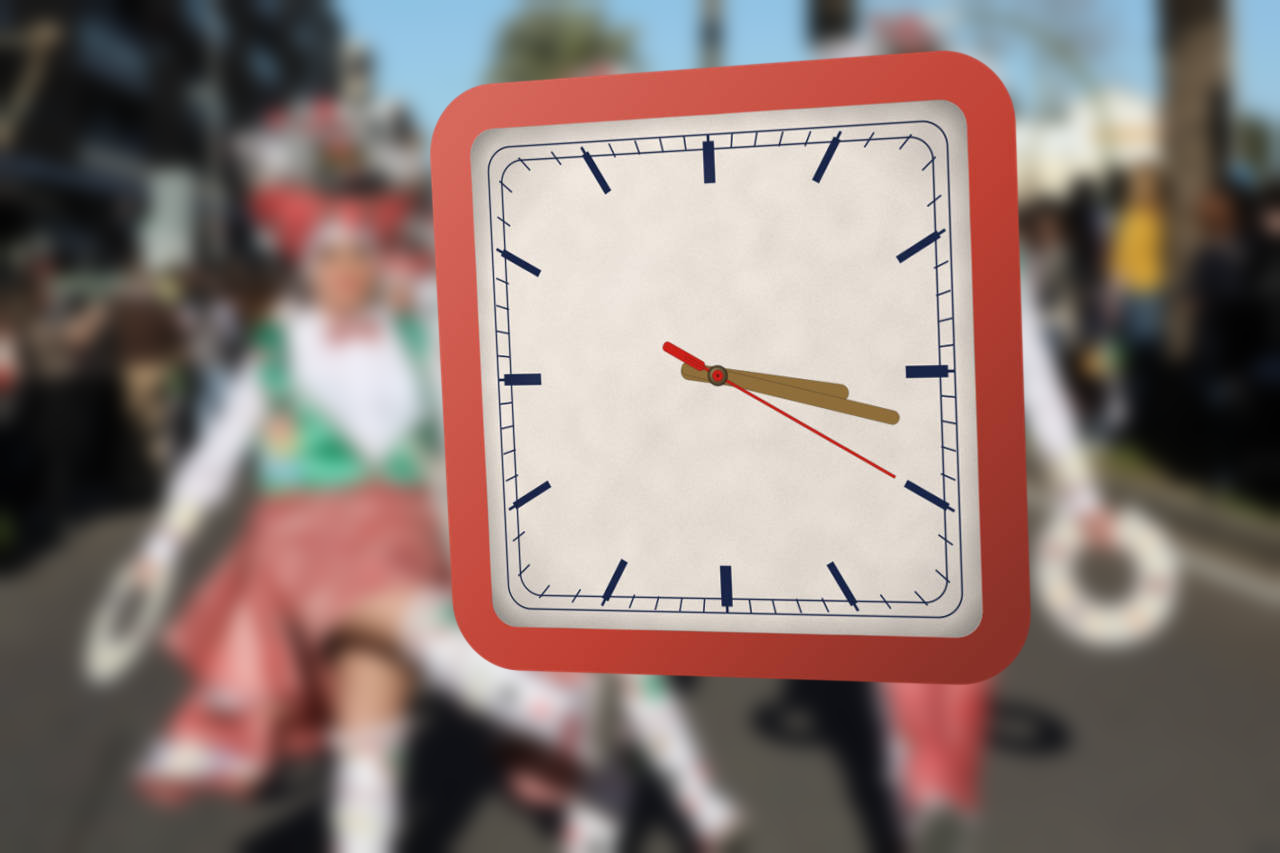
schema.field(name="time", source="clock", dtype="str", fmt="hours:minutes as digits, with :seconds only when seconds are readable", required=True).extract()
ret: 3:17:20
